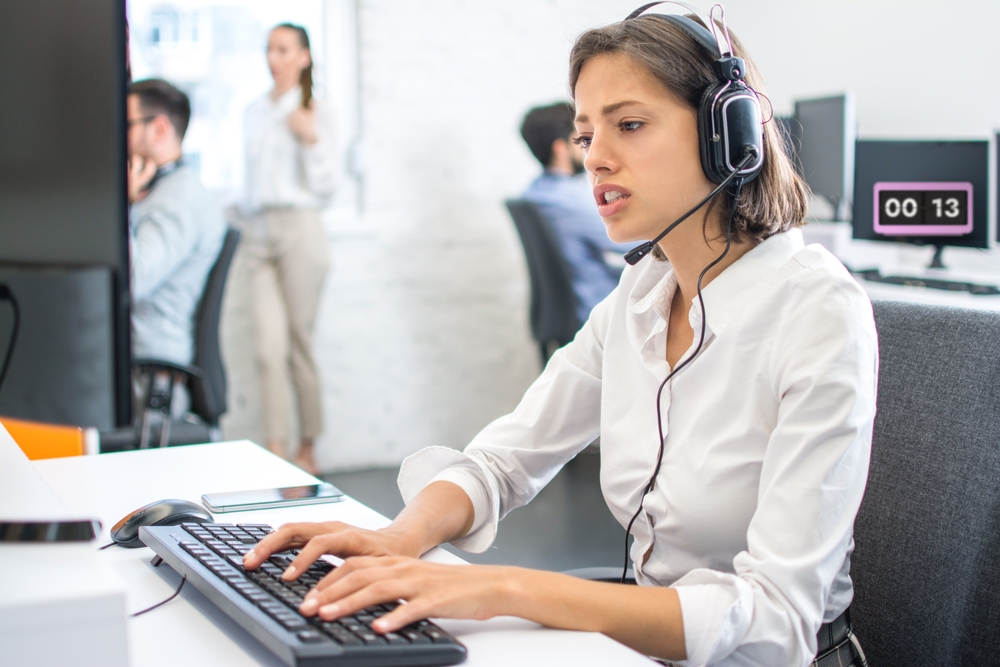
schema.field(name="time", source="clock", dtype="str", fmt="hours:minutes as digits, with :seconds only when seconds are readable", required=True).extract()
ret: 0:13
